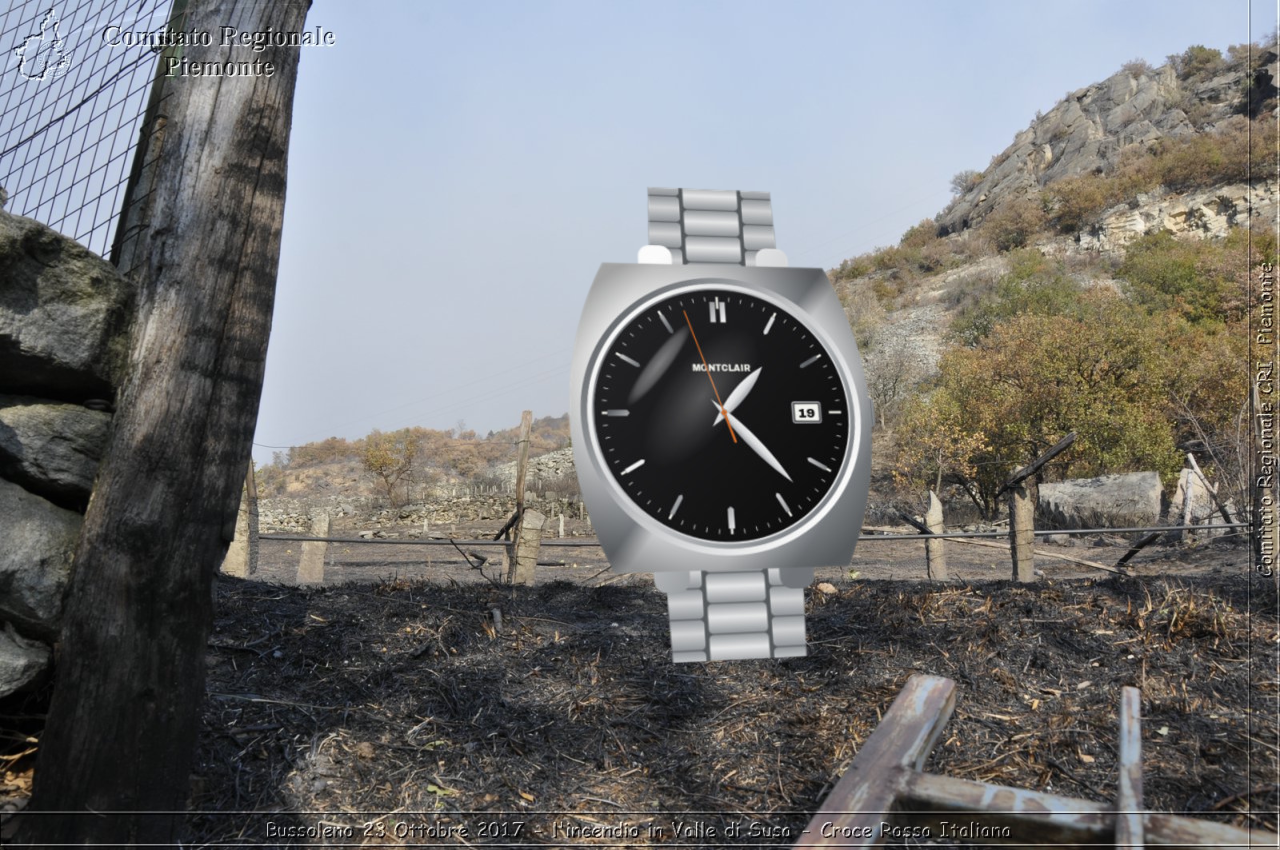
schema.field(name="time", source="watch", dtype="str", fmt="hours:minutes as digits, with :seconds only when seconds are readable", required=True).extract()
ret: 1:22:57
